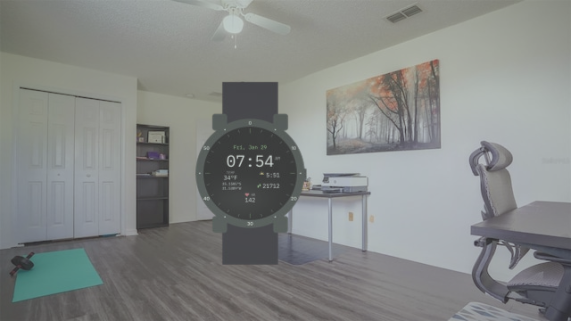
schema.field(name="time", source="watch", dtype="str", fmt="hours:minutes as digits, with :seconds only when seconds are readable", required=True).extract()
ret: 7:54
